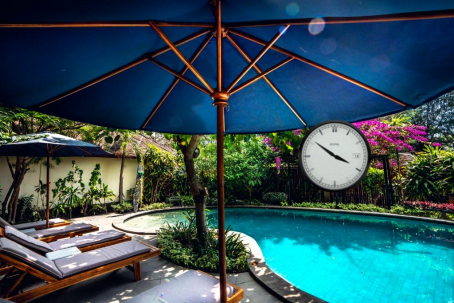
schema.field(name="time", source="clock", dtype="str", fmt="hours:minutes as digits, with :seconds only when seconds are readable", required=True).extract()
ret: 3:51
